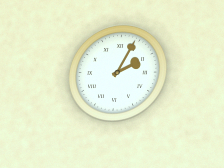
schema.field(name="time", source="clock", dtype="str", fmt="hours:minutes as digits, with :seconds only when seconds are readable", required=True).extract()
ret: 2:04
